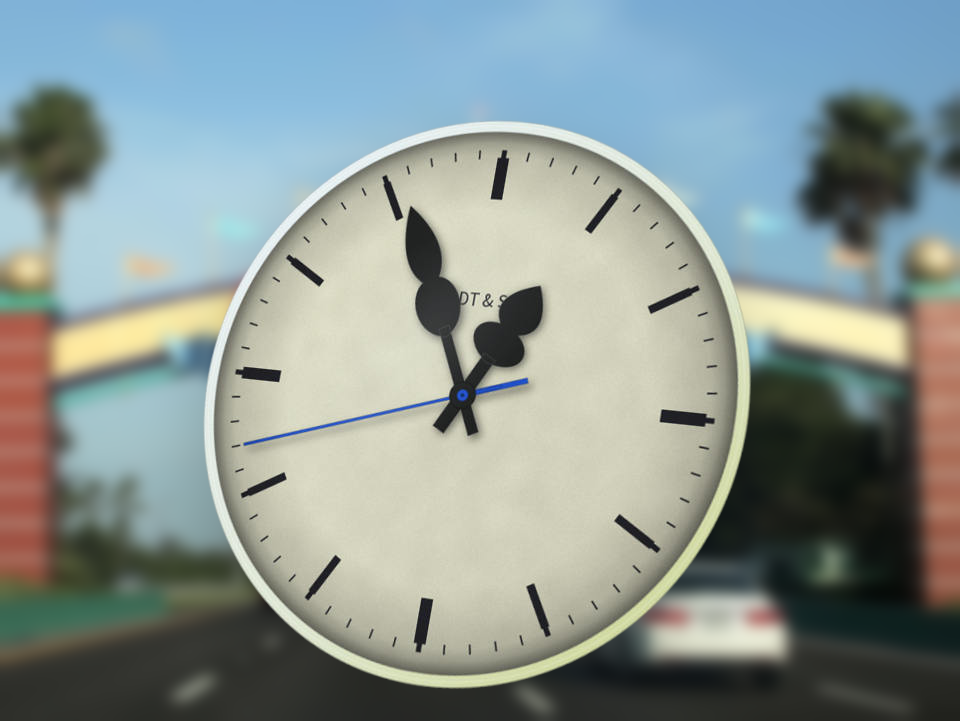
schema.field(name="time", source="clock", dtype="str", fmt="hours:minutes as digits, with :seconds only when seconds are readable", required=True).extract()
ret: 12:55:42
